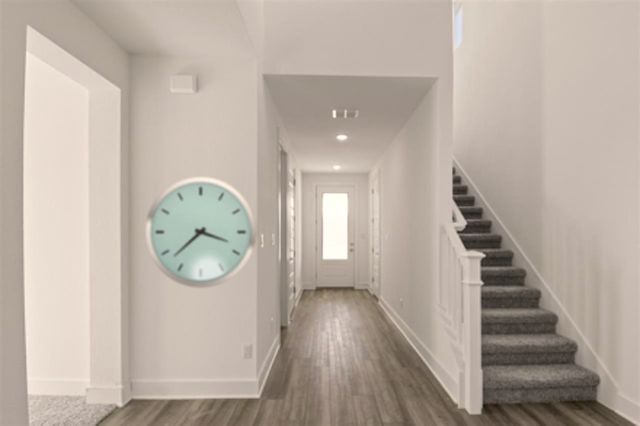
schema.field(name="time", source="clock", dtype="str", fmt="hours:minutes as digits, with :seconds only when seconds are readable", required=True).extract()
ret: 3:38
